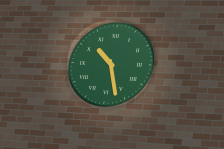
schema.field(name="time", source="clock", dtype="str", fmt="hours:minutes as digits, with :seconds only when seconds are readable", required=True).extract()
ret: 10:27
